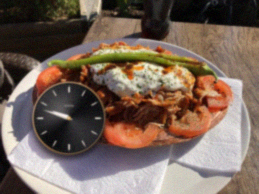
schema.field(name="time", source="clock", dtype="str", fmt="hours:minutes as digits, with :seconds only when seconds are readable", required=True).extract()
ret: 9:48
